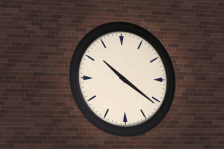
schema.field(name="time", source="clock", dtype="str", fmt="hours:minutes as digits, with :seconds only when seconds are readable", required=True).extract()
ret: 10:21
